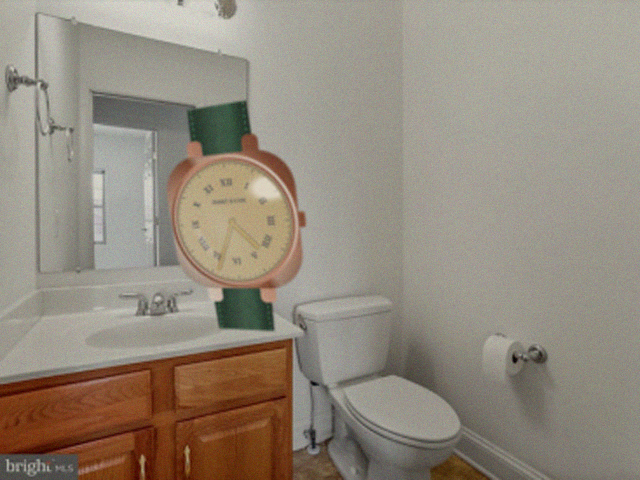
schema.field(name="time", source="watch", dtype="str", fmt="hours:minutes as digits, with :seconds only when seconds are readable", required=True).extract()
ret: 4:34
